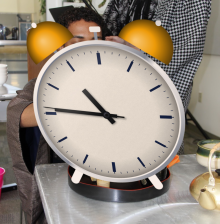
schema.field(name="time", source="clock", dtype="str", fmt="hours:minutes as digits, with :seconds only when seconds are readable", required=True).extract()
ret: 10:45:46
